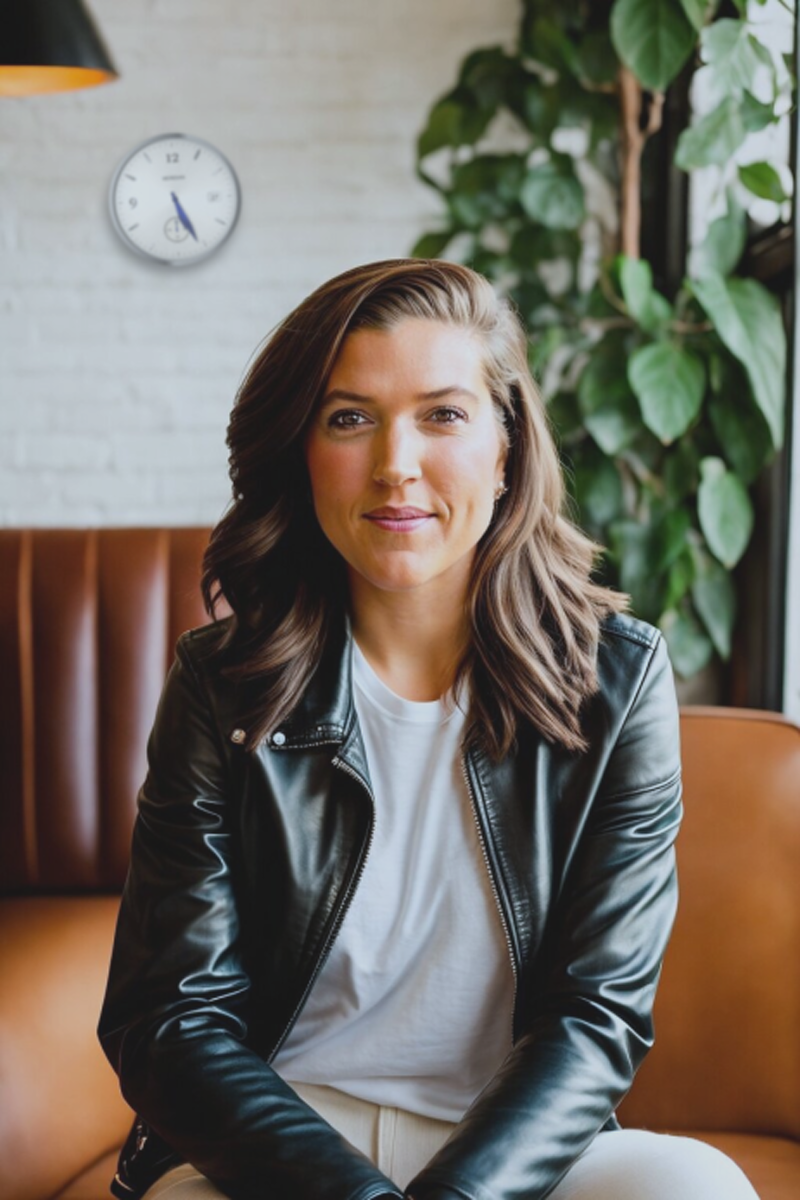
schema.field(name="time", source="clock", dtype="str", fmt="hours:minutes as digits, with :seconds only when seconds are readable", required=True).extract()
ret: 5:26
